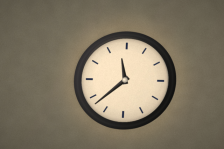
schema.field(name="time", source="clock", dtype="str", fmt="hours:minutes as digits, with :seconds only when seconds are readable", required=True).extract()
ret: 11:38
